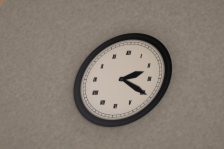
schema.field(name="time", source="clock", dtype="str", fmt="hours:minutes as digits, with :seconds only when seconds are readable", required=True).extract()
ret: 2:20
